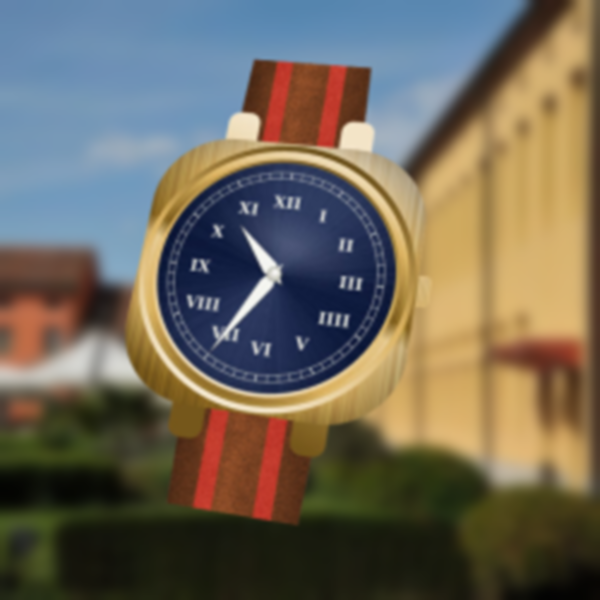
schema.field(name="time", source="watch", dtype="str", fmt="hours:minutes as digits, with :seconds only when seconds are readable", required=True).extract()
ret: 10:35
